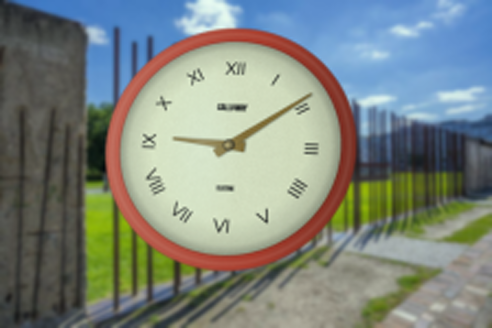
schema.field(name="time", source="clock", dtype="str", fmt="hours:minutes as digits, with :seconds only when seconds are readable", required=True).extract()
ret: 9:09
